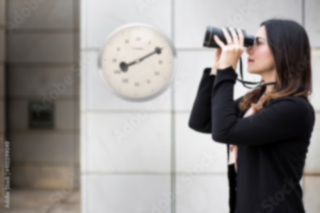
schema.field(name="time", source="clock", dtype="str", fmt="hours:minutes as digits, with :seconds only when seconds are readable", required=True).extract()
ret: 8:10
